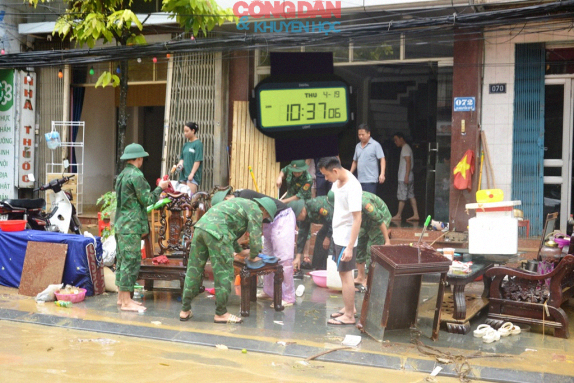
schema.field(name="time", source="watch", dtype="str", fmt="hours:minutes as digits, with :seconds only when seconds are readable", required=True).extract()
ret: 10:37:06
